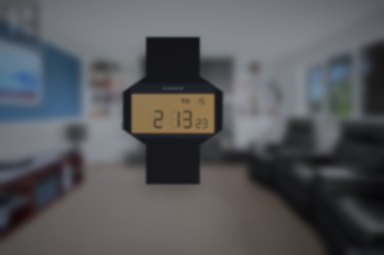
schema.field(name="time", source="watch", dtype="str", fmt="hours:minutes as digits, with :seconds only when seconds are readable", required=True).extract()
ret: 2:13
